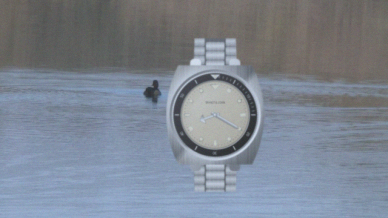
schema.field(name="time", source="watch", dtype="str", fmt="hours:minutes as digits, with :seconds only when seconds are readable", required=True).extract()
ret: 8:20
